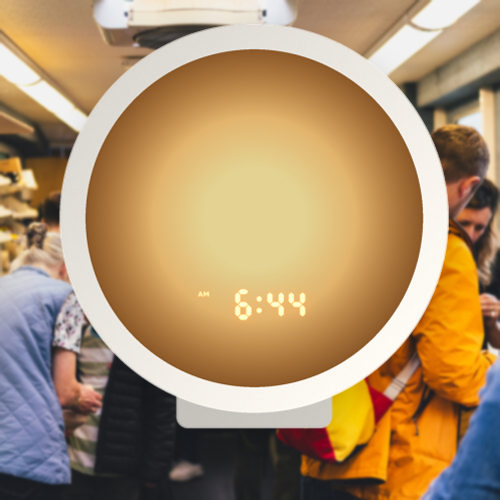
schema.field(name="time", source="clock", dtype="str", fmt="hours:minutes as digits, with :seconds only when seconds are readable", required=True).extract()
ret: 6:44
